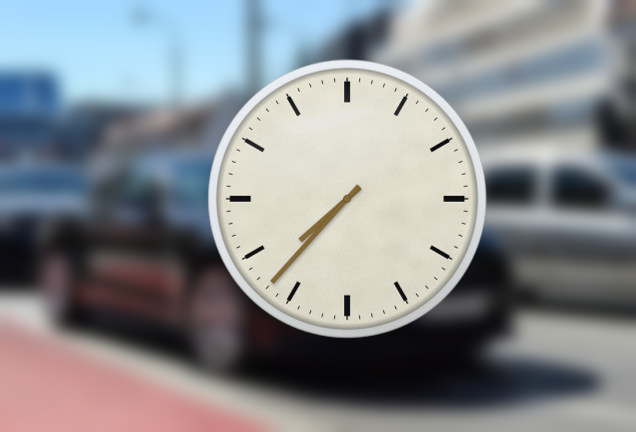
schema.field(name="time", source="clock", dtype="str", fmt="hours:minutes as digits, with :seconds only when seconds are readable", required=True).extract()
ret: 7:37
